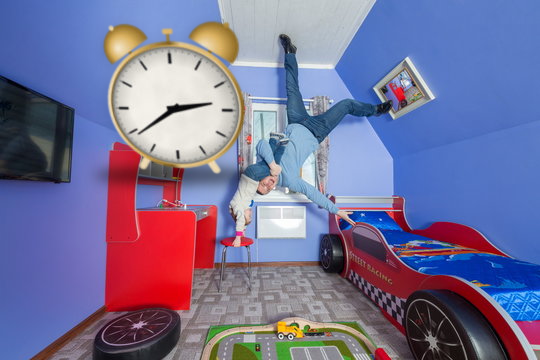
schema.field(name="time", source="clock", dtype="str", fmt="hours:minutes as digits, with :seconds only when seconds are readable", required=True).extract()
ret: 2:39
